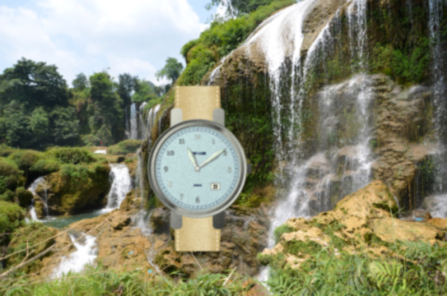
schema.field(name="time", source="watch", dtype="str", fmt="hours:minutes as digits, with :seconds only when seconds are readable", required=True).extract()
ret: 11:09
